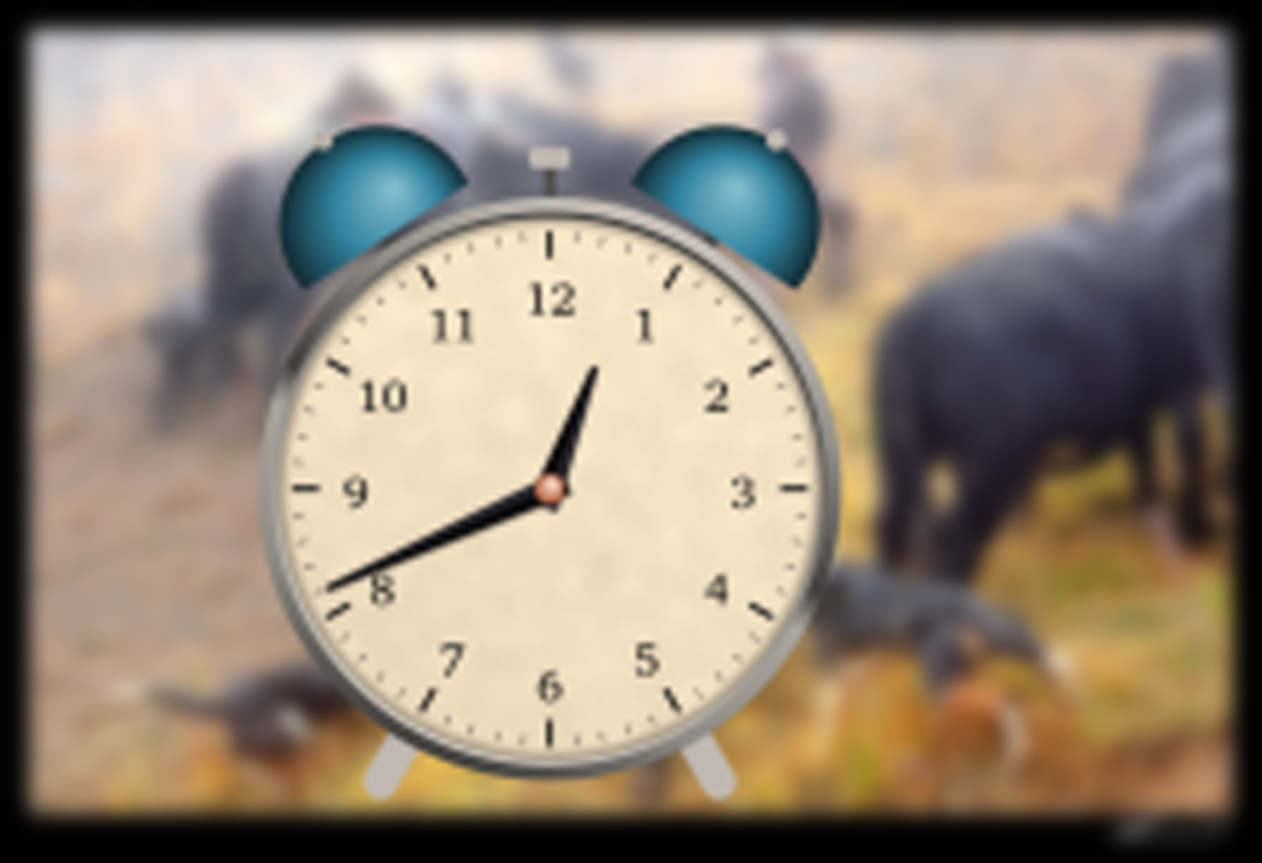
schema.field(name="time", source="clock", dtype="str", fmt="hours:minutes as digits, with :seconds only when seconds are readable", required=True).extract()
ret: 12:41
